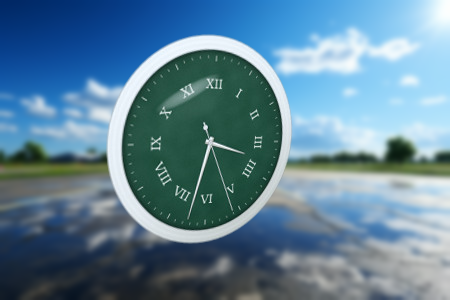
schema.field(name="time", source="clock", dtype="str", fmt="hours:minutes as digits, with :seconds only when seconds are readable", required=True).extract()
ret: 3:32:26
